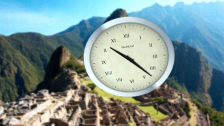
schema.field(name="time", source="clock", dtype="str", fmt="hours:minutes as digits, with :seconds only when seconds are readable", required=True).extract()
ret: 10:23
